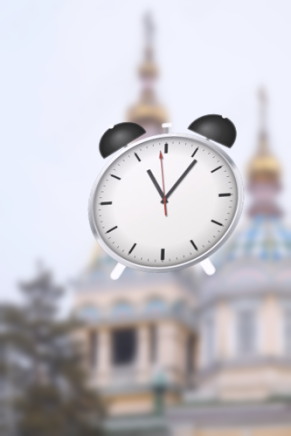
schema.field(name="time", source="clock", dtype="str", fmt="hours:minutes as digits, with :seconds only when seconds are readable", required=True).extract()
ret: 11:05:59
